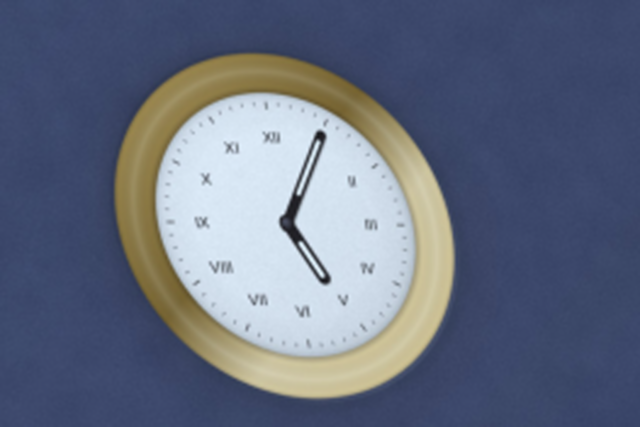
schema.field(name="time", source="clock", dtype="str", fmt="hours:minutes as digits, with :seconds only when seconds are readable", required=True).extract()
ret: 5:05
